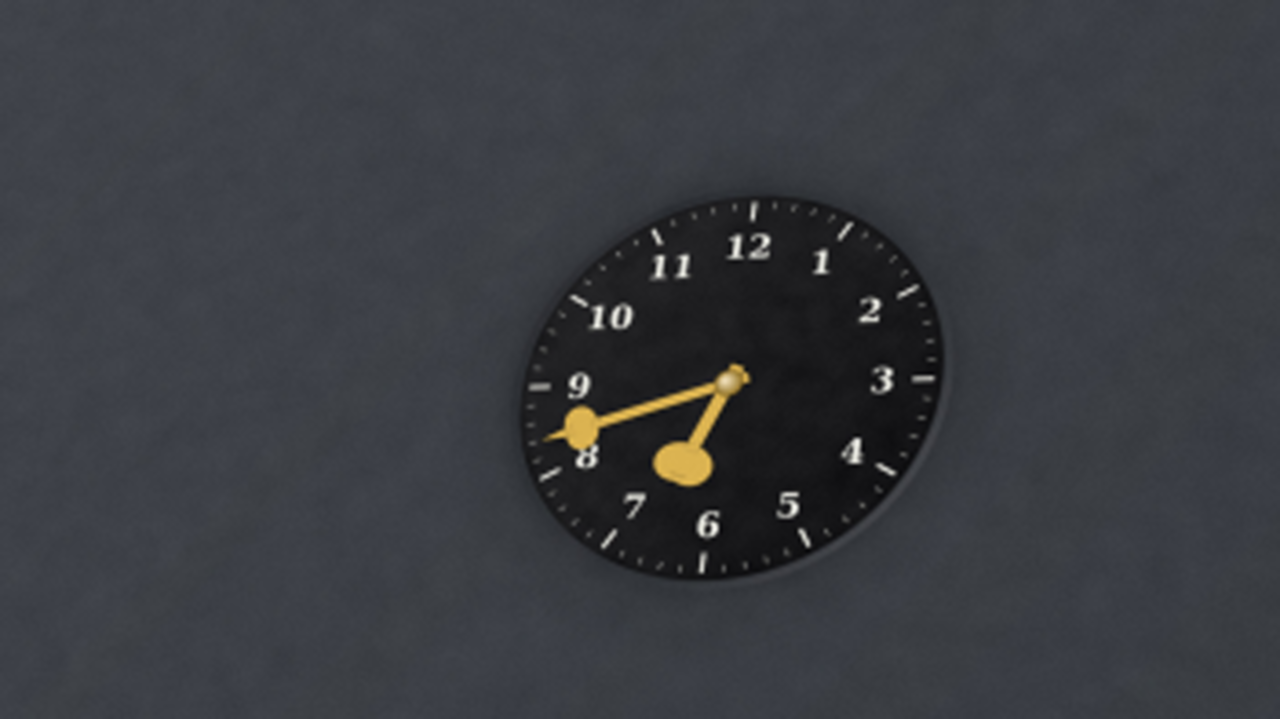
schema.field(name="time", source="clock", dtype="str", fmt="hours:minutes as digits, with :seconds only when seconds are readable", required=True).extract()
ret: 6:42
